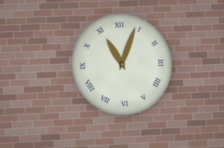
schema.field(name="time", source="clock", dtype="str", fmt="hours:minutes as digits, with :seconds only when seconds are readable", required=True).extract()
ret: 11:04
